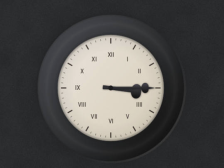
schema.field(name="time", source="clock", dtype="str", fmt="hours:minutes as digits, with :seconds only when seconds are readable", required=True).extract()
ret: 3:15
